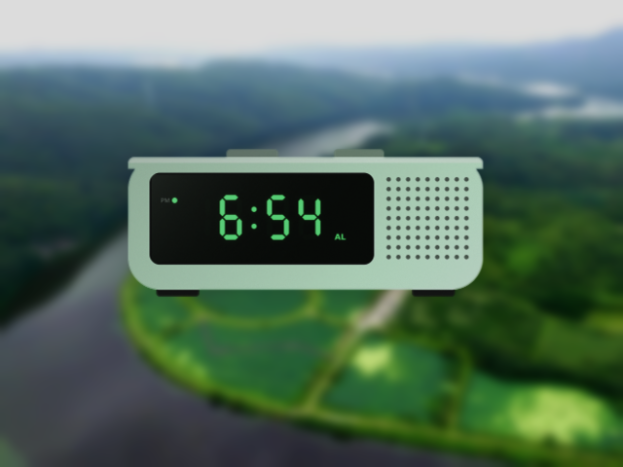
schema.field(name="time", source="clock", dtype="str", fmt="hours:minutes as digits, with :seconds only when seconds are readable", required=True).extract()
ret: 6:54
